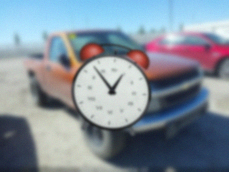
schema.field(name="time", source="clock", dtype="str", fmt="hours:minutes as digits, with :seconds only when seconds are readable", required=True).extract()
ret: 12:53
